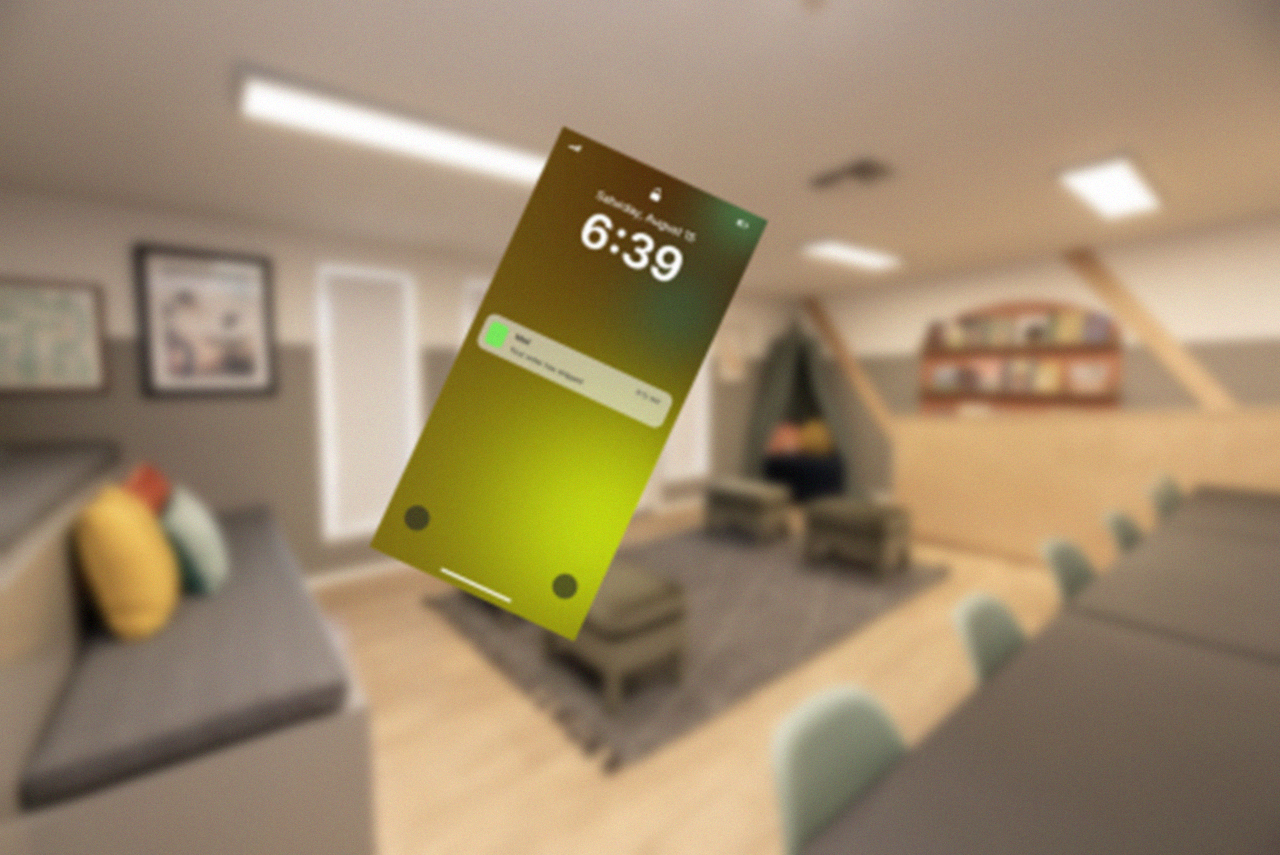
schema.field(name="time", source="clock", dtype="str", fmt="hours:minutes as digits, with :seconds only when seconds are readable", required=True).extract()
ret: 6:39
